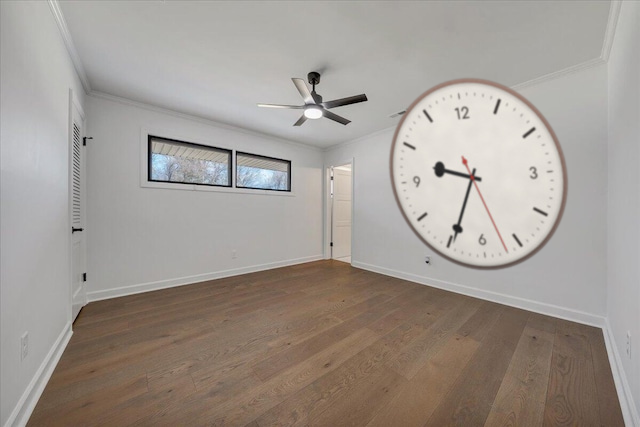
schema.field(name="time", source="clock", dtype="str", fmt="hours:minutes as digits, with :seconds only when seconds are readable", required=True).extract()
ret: 9:34:27
